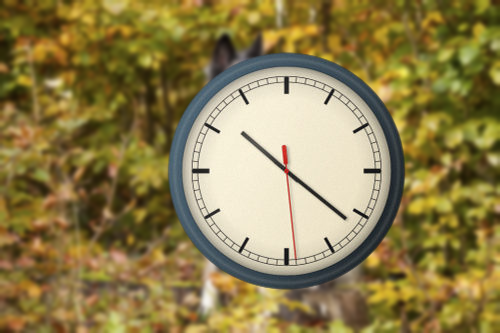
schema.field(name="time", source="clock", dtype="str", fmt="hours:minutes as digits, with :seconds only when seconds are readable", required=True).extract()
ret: 10:21:29
